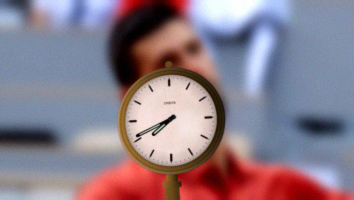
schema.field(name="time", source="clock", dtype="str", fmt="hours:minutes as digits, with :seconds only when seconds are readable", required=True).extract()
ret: 7:41
